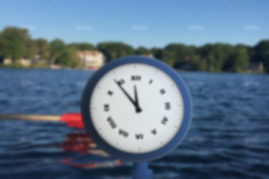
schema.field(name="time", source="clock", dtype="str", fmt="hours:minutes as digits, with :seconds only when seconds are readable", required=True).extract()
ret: 11:54
